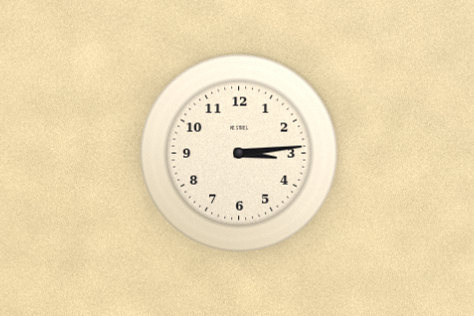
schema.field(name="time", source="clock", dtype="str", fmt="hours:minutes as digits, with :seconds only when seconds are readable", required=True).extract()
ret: 3:14
